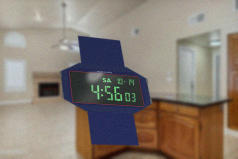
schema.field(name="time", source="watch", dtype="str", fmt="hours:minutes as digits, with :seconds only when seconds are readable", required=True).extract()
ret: 4:56:03
